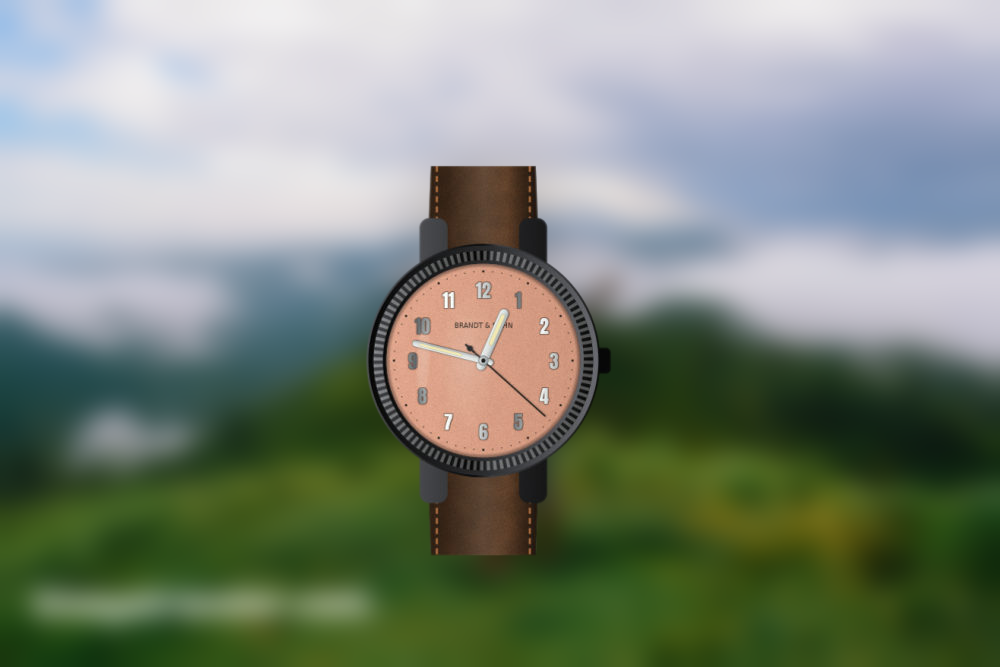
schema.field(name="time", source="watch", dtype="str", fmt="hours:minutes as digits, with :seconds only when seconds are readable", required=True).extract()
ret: 12:47:22
